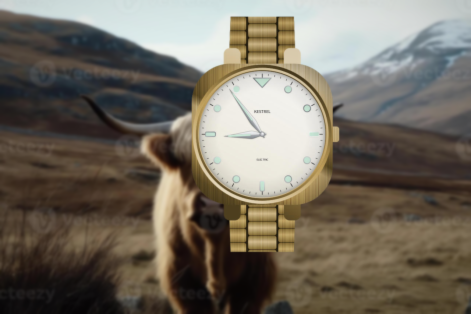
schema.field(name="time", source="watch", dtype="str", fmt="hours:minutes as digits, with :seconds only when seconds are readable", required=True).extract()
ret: 8:54
